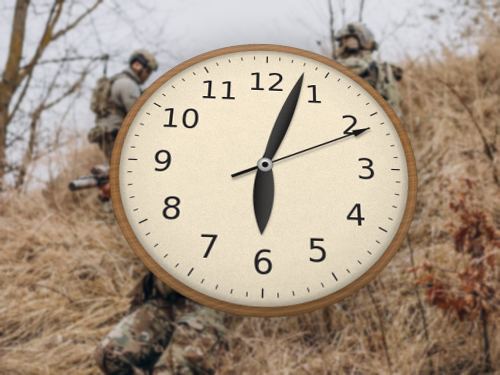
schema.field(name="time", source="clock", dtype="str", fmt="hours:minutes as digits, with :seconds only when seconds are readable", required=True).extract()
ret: 6:03:11
